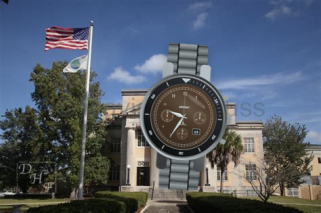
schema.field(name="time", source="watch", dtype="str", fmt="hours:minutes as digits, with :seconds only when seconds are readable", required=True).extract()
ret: 9:35
